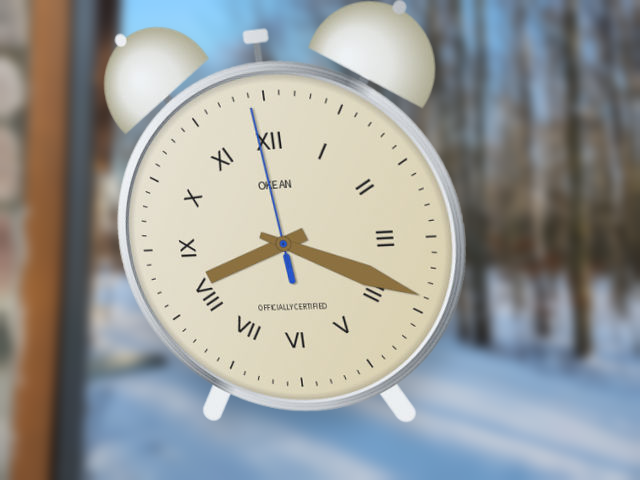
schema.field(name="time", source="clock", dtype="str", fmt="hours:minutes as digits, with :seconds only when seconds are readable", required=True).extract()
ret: 8:18:59
